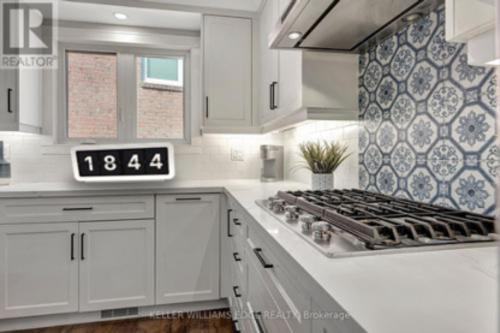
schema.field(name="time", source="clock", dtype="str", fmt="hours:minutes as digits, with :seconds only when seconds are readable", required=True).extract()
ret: 18:44
